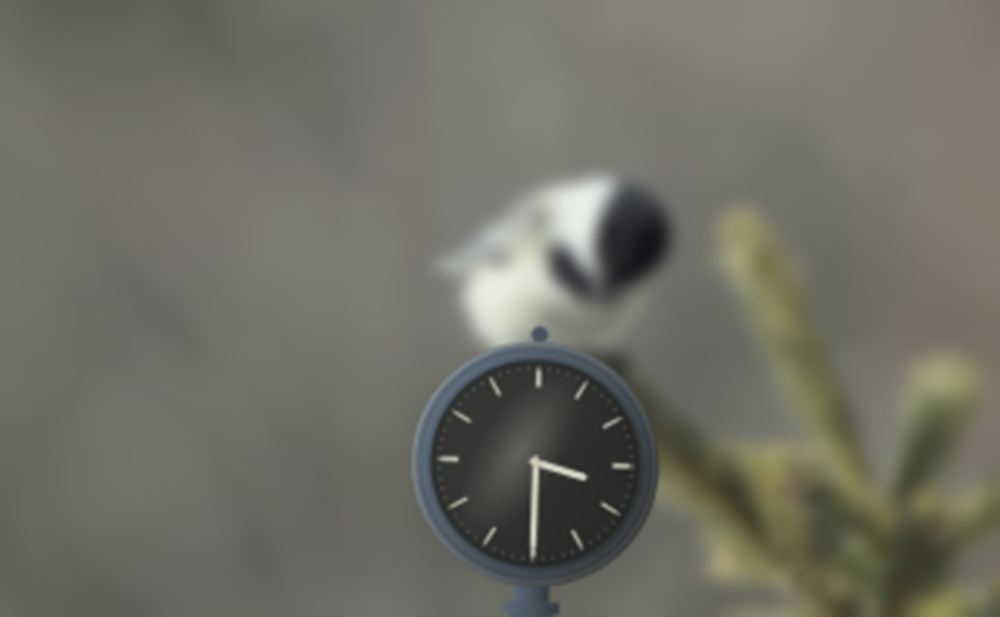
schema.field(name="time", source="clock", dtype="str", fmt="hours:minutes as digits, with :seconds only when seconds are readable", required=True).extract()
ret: 3:30
